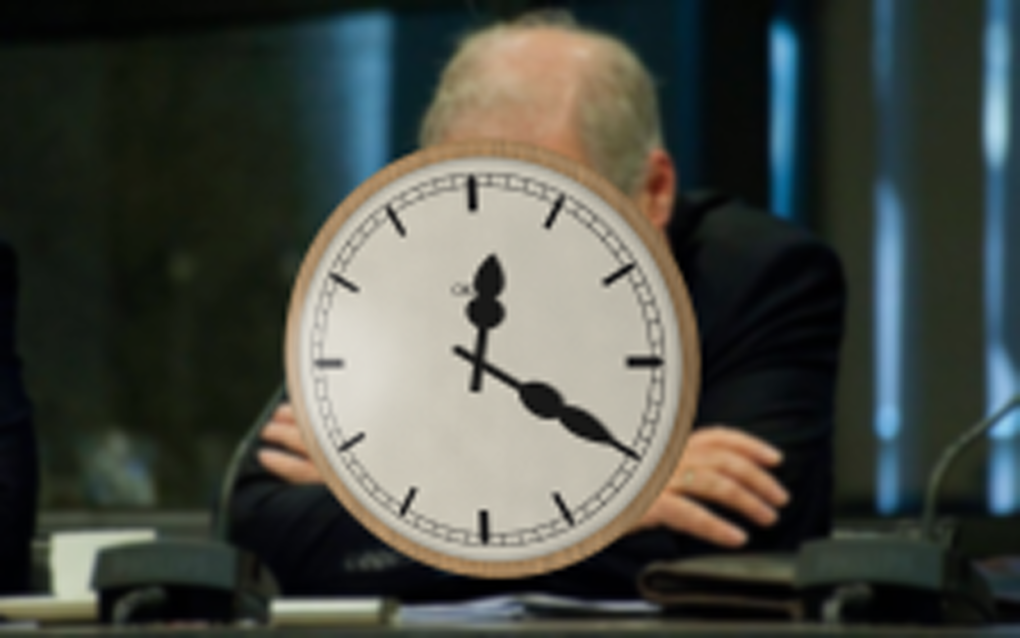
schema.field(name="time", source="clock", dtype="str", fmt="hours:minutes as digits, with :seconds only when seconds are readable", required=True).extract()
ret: 12:20
